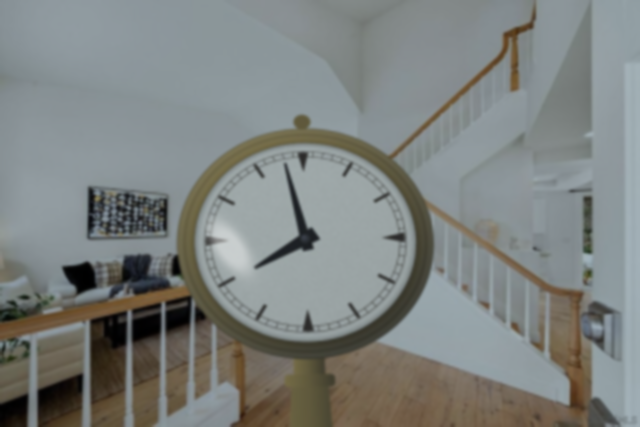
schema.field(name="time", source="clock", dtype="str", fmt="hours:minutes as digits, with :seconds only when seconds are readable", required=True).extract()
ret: 7:58
